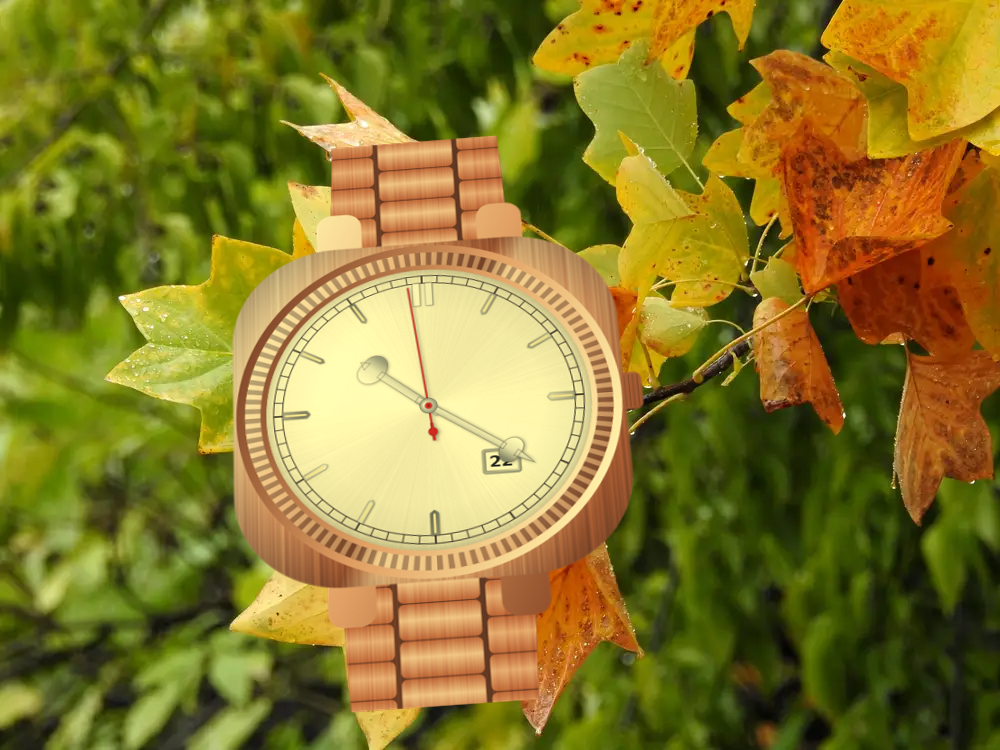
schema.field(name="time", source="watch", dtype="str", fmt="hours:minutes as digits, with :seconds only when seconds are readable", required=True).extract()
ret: 10:20:59
